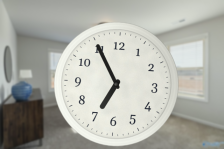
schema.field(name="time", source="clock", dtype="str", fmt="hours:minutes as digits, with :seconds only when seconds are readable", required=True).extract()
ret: 6:55
